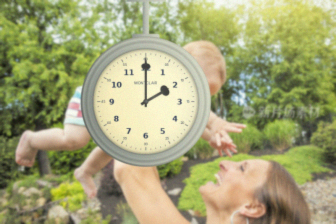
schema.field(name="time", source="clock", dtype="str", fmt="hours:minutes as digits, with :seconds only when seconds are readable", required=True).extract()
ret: 2:00
